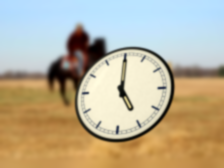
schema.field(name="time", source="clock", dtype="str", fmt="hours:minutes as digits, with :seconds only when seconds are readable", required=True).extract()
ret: 5:00
